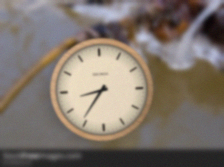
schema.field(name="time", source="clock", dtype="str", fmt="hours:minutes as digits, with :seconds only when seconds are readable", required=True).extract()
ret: 8:36
